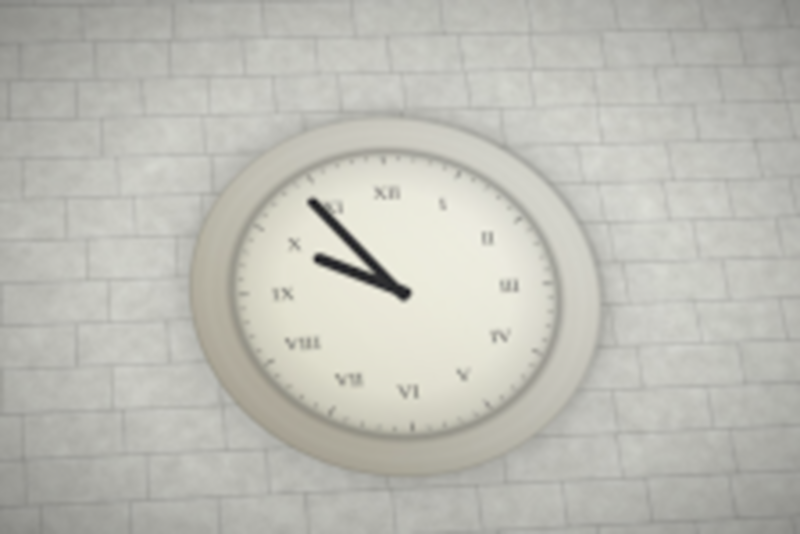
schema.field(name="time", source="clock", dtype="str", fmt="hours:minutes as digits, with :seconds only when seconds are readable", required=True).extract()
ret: 9:54
